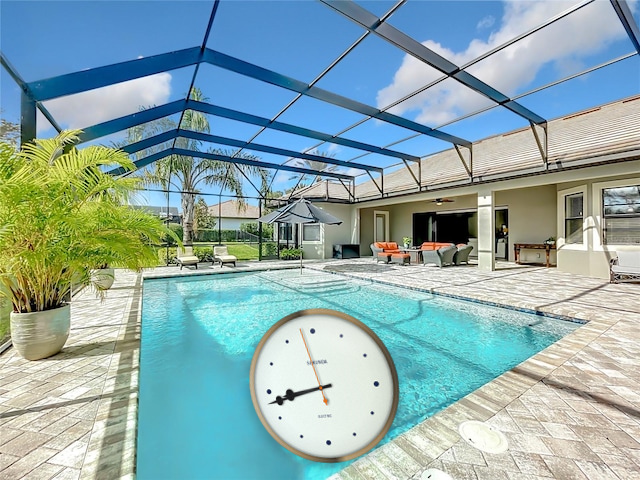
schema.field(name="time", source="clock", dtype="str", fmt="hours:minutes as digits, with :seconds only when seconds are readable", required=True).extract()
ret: 8:42:58
